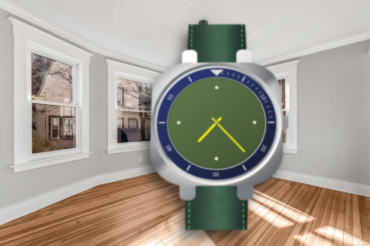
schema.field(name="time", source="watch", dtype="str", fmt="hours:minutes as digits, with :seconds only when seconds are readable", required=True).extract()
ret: 7:23
